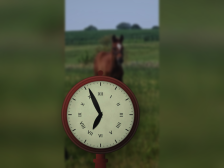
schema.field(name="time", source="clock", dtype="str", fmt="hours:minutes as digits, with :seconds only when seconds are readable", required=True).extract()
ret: 6:56
